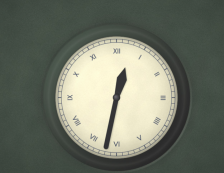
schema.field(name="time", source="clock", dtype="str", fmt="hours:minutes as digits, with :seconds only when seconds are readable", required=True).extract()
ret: 12:32
